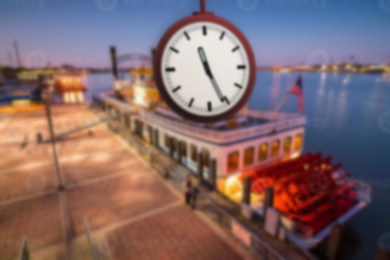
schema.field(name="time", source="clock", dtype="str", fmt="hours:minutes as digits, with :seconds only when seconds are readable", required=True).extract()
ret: 11:26
